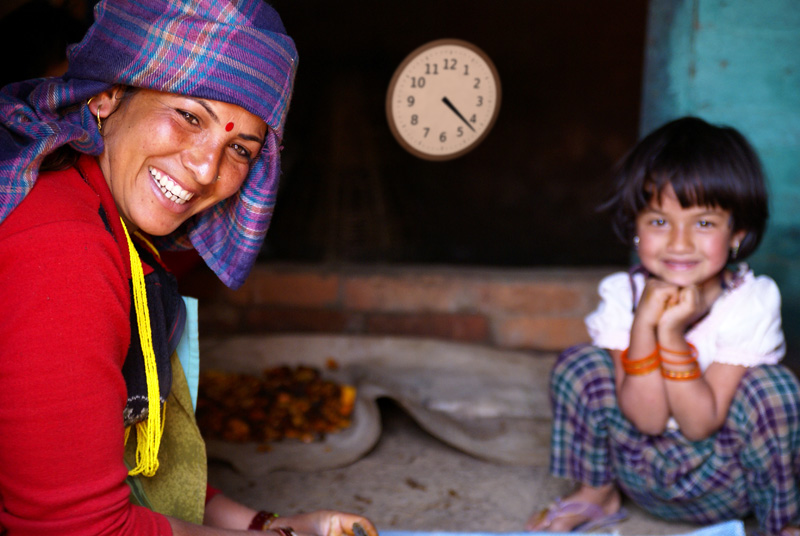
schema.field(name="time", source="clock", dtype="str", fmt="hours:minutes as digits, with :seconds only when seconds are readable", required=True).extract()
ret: 4:22
